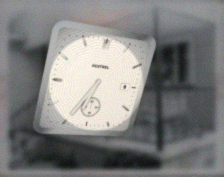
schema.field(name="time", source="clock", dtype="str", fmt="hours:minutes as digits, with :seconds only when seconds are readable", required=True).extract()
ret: 6:35
